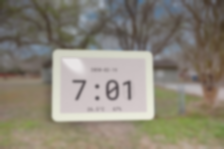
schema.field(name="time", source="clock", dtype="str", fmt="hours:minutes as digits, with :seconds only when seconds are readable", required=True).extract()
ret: 7:01
